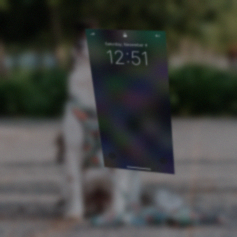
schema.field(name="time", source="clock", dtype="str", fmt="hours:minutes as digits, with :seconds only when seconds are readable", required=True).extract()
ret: 12:51
